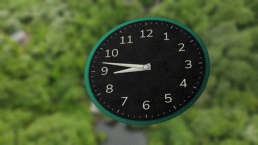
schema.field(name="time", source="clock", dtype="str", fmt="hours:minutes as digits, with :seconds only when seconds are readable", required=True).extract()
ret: 8:47
